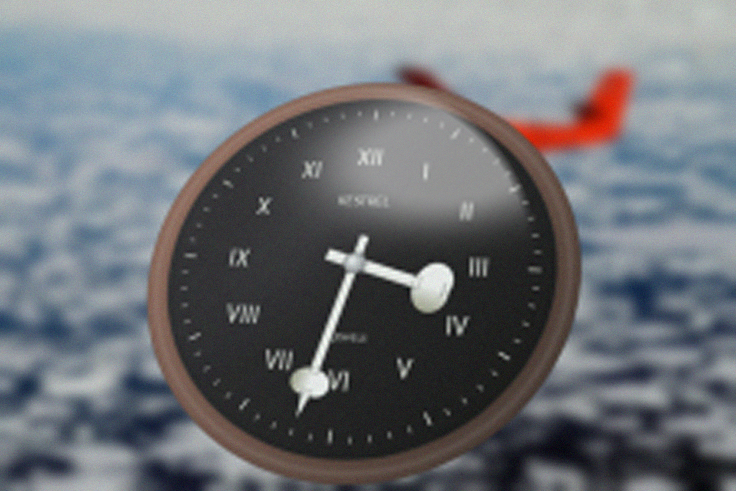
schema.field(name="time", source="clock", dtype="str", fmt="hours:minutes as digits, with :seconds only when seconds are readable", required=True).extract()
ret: 3:32
